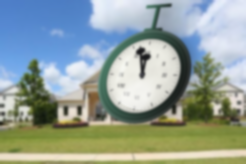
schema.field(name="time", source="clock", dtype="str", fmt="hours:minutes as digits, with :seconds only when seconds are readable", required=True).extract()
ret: 11:57
